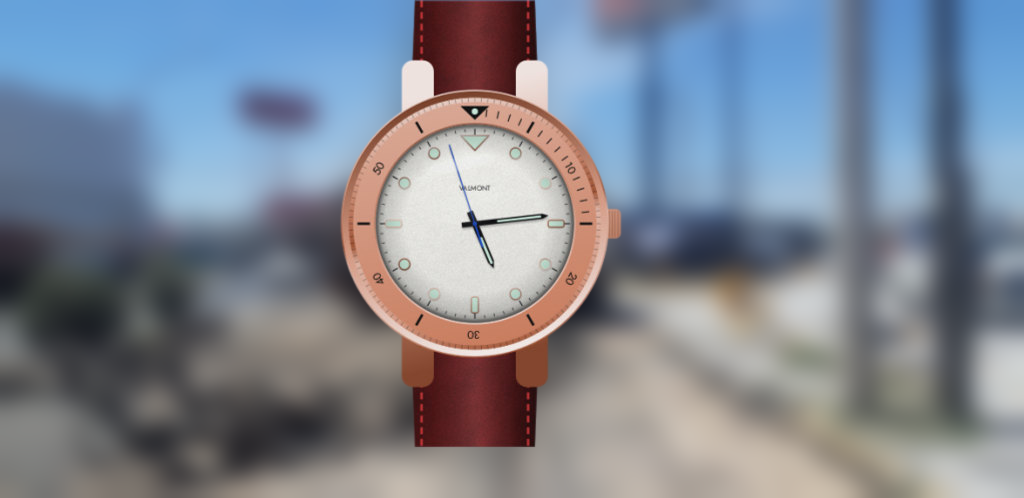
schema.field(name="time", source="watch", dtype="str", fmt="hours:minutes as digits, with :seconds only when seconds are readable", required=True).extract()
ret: 5:13:57
